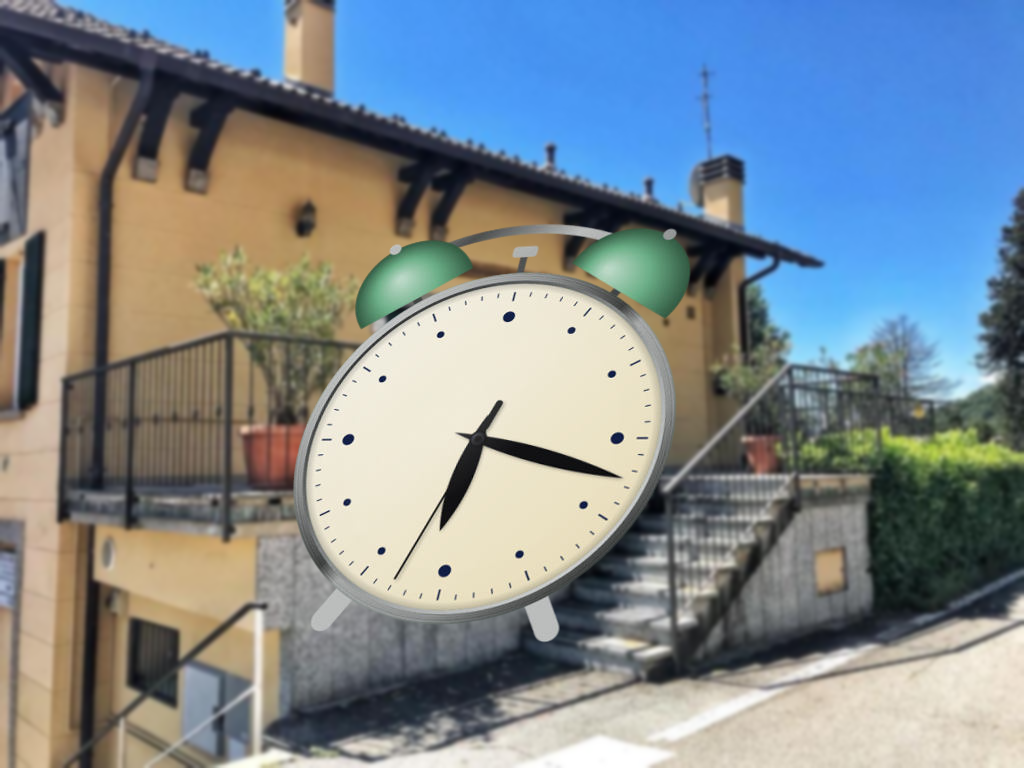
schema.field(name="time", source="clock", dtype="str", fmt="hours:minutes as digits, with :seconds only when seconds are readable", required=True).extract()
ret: 6:17:33
